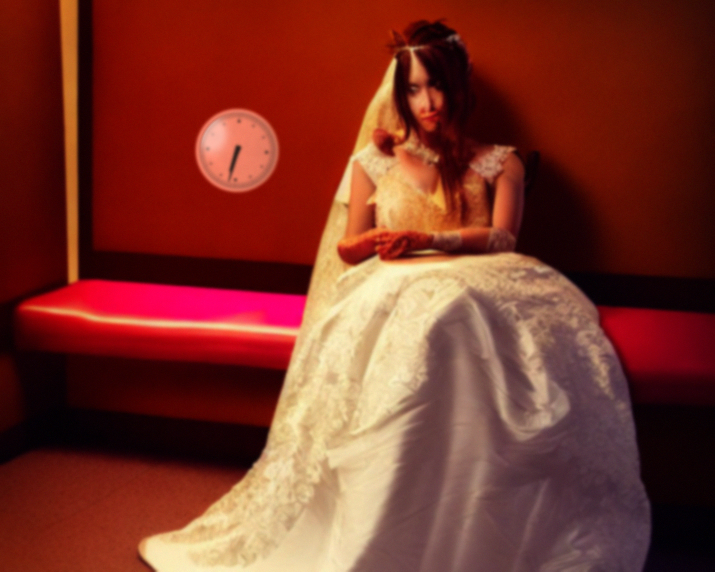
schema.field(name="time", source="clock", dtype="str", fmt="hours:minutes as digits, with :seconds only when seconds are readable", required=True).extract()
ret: 6:32
